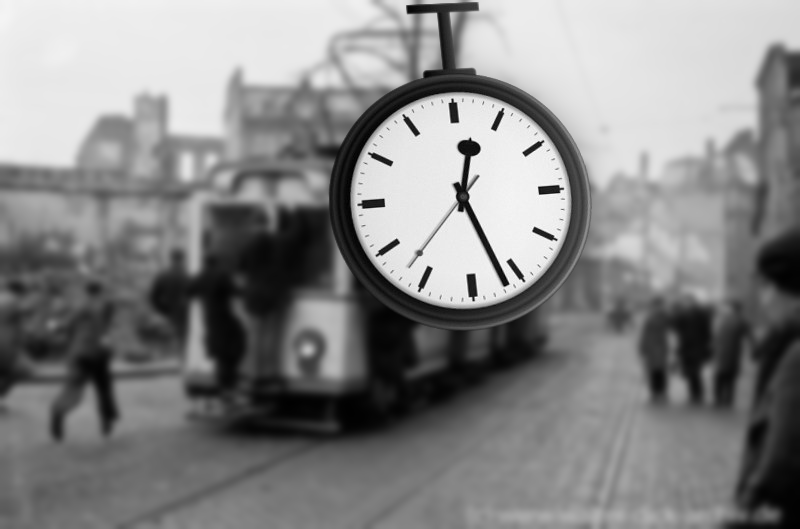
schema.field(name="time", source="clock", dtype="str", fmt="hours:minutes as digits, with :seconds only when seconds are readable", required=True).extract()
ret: 12:26:37
